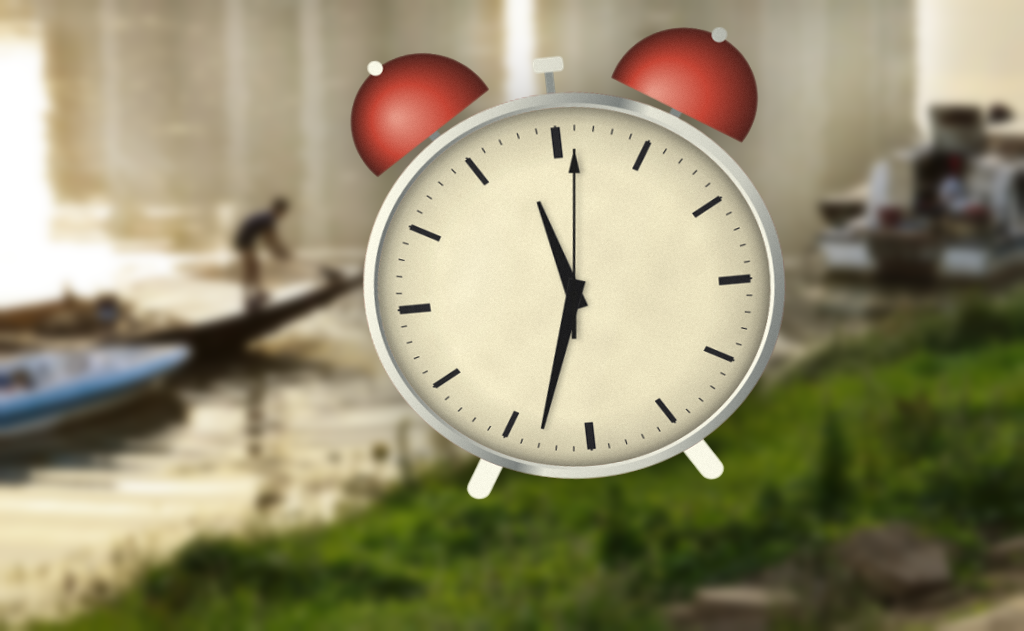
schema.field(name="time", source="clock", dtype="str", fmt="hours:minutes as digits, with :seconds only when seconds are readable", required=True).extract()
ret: 11:33:01
